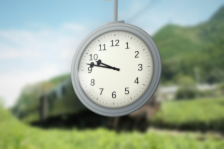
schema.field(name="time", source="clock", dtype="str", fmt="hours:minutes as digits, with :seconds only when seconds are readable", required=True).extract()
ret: 9:47
